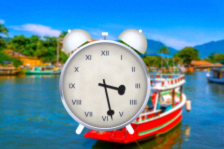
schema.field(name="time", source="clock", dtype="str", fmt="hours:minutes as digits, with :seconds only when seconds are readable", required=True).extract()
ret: 3:28
